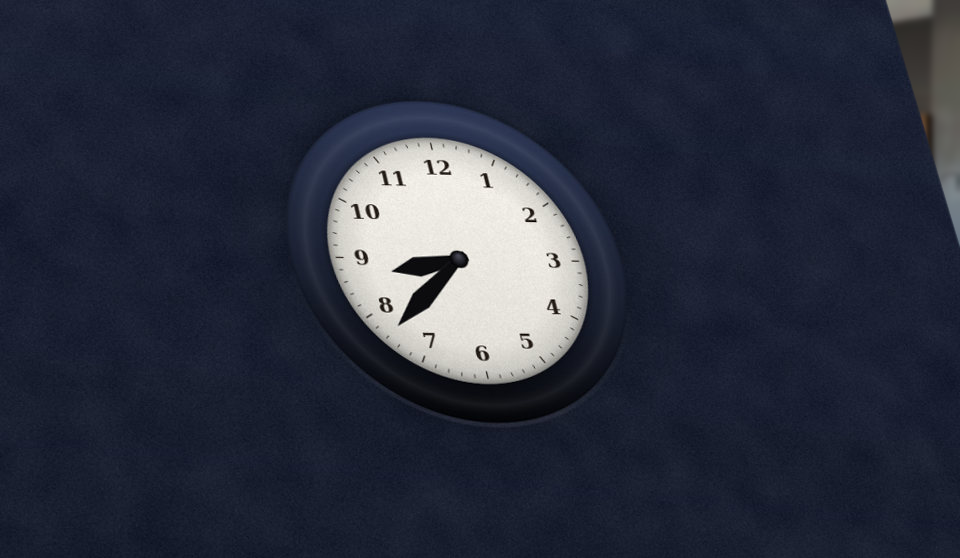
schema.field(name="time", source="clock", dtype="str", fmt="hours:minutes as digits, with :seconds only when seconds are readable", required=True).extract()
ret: 8:38
